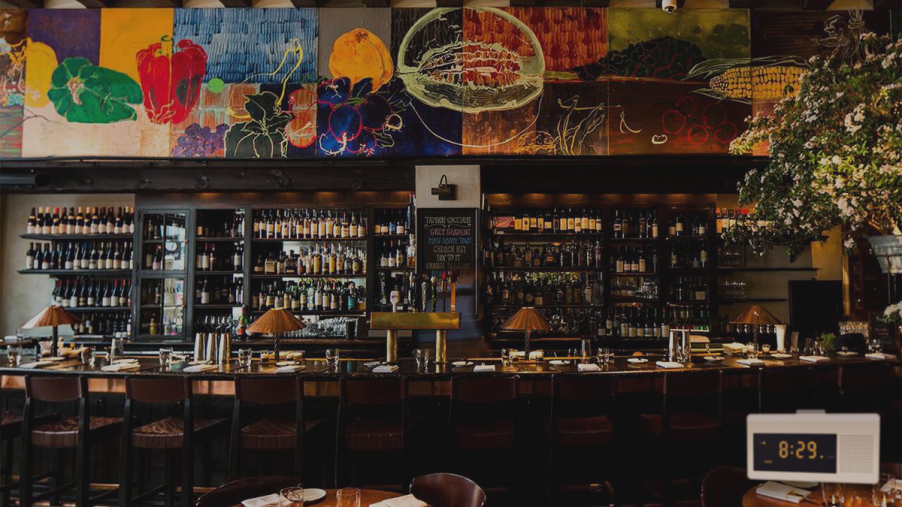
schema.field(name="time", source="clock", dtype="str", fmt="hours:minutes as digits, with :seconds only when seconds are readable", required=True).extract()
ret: 8:29
